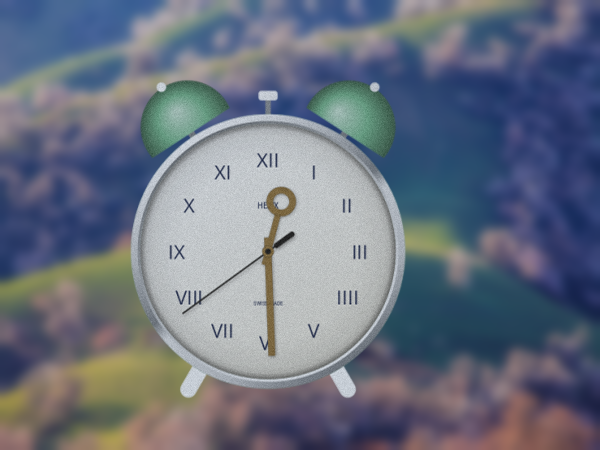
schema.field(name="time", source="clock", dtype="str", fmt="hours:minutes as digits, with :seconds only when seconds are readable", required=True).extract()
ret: 12:29:39
